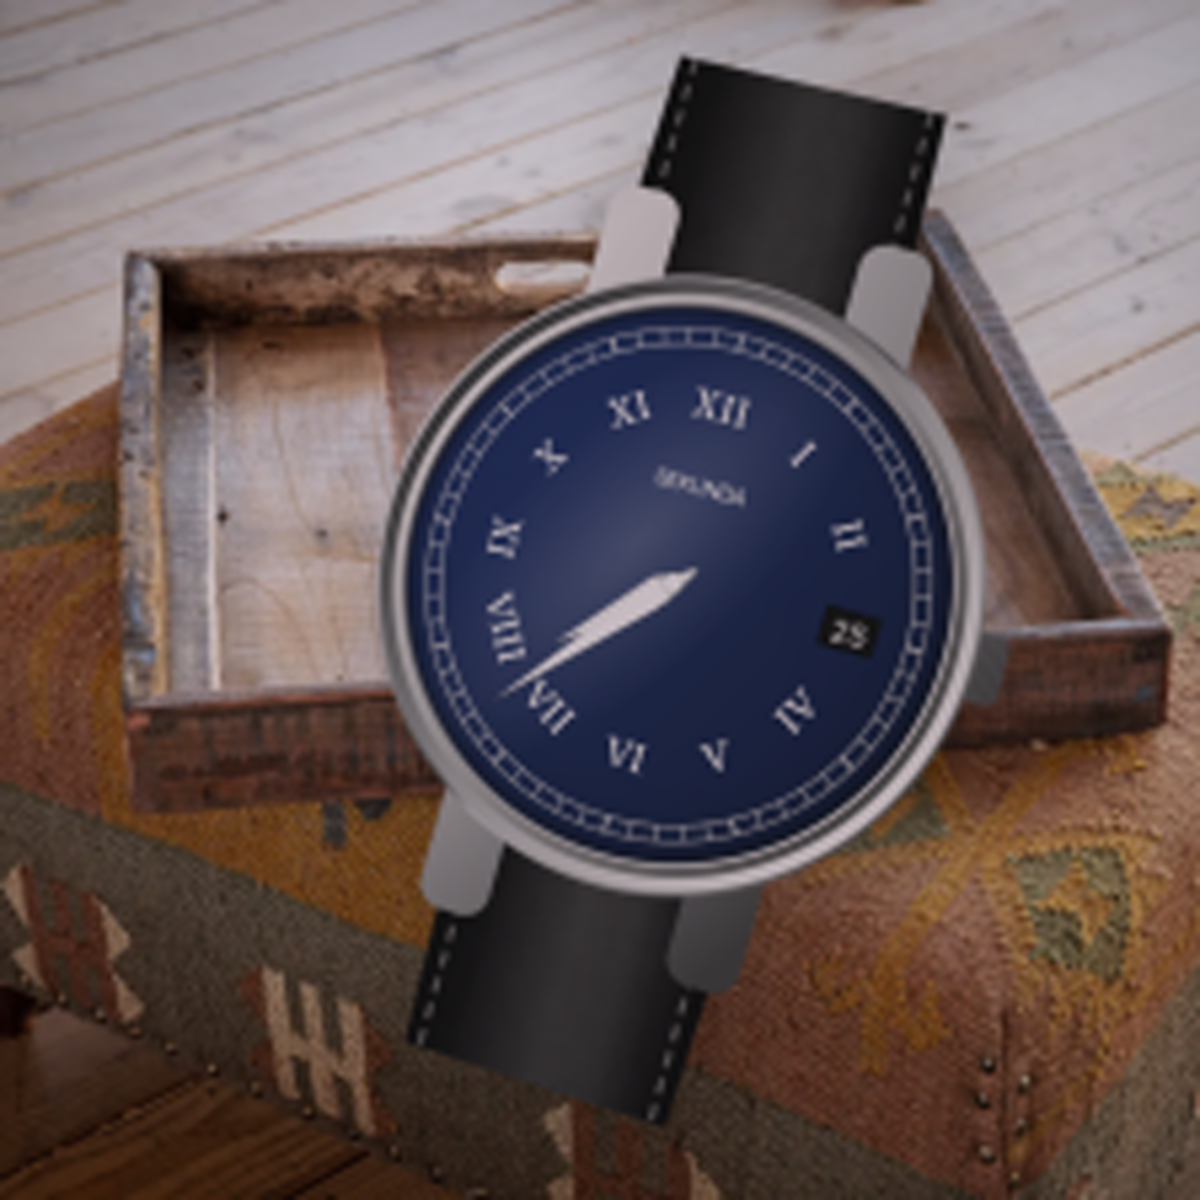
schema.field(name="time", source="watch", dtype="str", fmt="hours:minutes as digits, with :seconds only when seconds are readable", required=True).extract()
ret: 7:37
